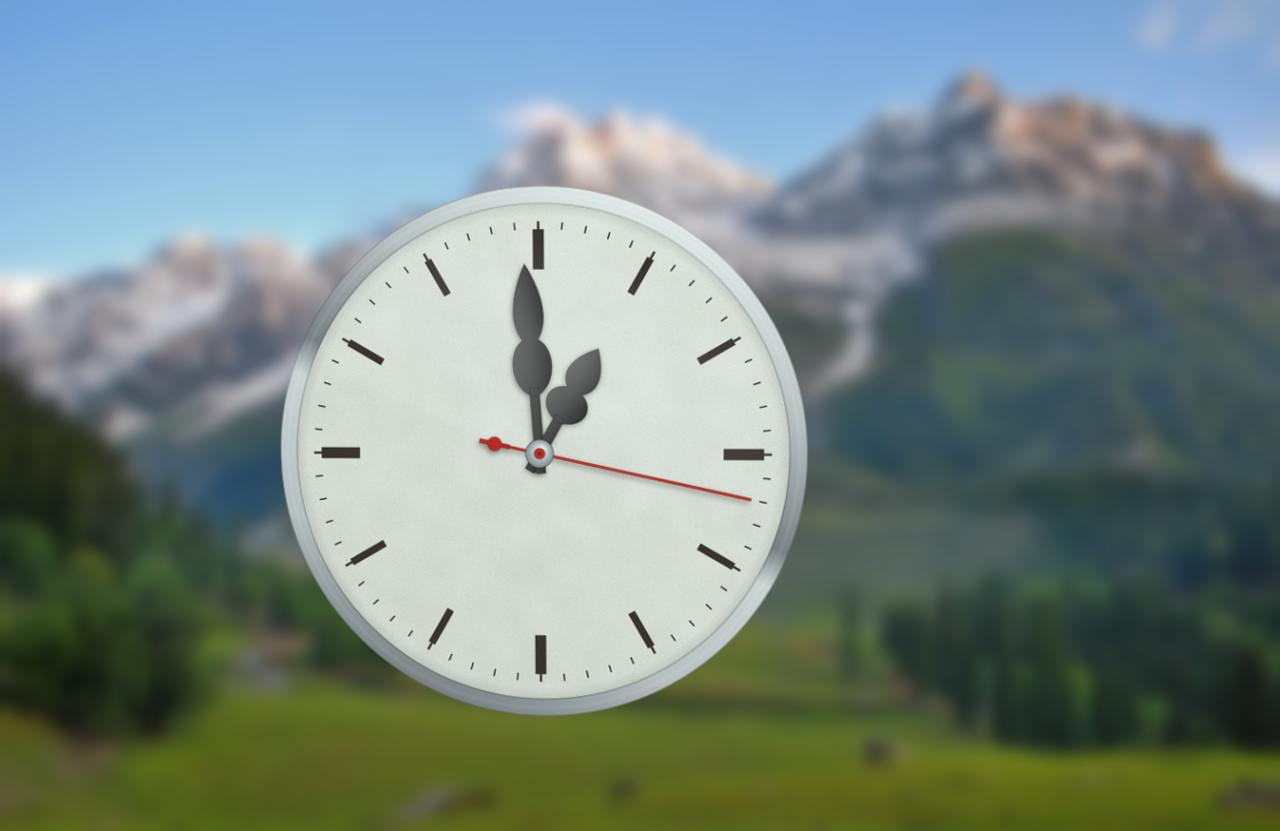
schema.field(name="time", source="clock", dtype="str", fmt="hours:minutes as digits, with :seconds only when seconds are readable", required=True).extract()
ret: 12:59:17
